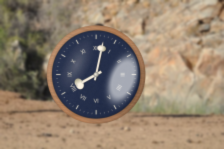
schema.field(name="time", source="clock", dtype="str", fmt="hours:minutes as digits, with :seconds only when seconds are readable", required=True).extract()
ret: 8:02
